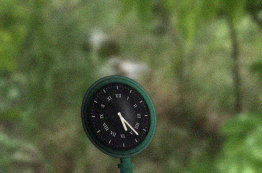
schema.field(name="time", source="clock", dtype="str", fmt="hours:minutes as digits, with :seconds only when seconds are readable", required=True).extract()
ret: 5:23
